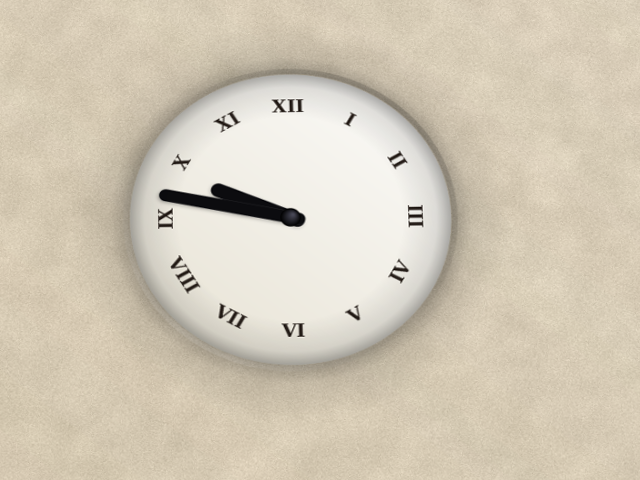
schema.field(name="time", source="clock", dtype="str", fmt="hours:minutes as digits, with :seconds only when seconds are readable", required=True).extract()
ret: 9:47
